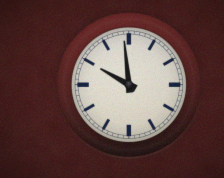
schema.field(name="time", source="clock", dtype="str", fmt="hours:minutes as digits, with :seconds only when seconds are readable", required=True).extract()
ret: 9:59
